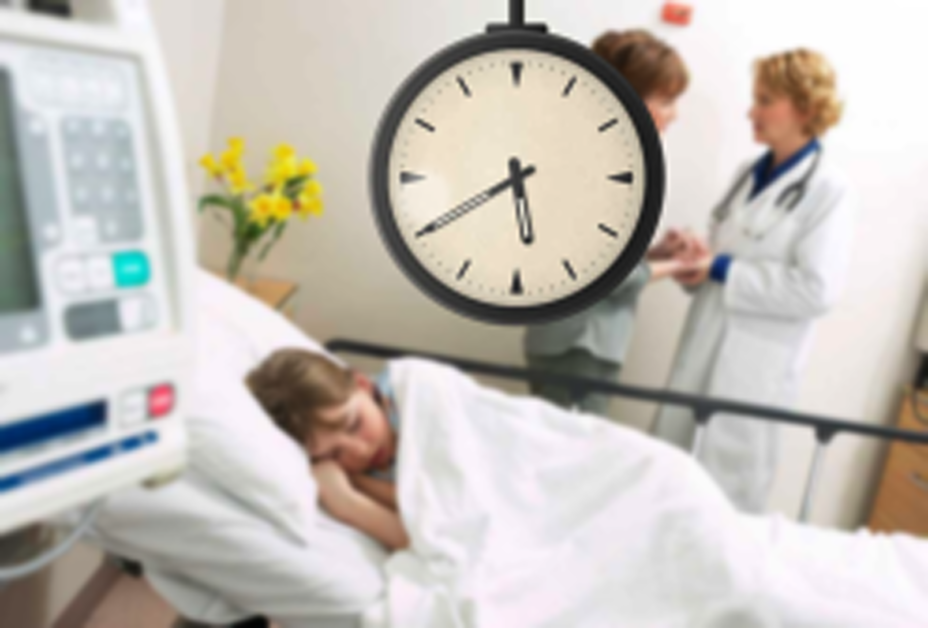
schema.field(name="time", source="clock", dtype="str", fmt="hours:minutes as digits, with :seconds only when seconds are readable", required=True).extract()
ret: 5:40
